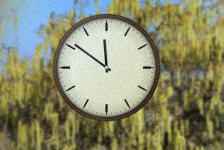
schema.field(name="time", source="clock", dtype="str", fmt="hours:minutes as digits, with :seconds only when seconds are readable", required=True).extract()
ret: 11:51
